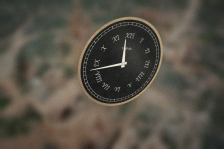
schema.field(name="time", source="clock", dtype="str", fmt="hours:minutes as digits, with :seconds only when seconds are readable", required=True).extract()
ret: 11:43
